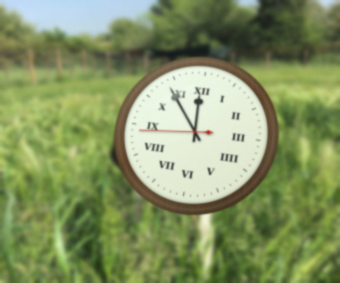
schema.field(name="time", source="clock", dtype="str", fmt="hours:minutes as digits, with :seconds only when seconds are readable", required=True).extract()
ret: 11:53:44
